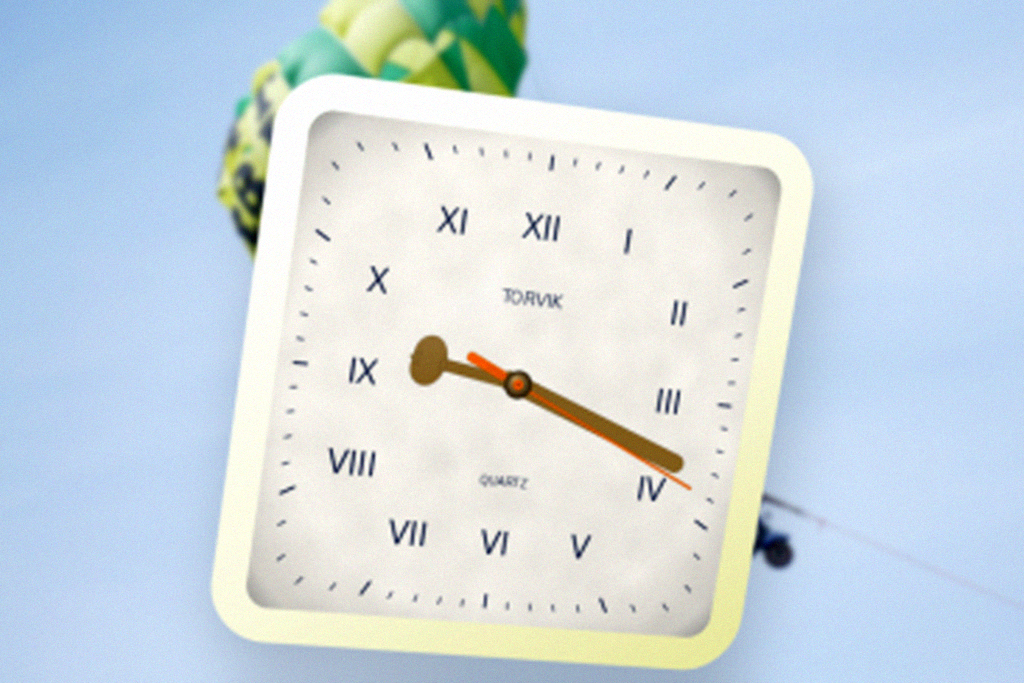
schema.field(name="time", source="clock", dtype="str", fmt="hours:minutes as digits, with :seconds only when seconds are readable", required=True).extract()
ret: 9:18:19
